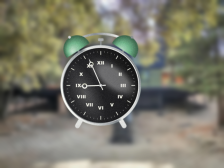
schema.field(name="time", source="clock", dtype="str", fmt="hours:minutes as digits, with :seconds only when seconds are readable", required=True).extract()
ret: 8:56
